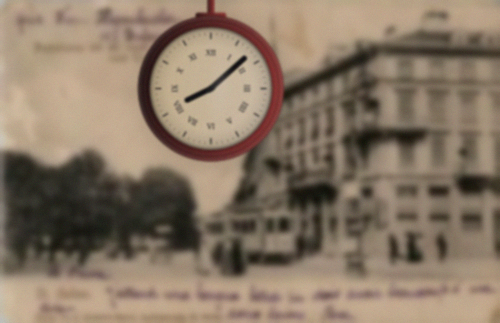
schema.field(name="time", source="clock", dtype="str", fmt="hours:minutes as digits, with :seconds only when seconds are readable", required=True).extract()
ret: 8:08
